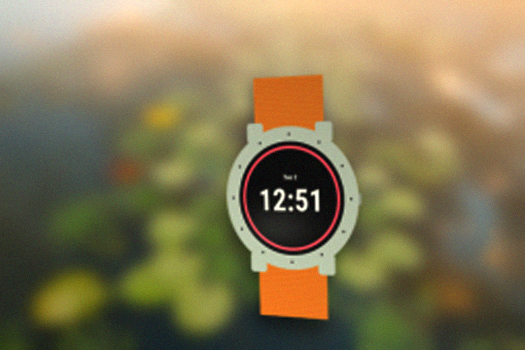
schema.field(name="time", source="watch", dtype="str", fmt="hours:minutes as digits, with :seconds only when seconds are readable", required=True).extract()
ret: 12:51
